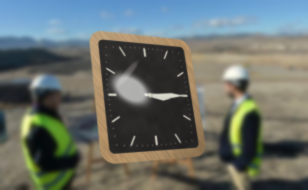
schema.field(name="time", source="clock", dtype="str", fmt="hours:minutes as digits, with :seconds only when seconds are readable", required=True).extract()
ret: 3:15
